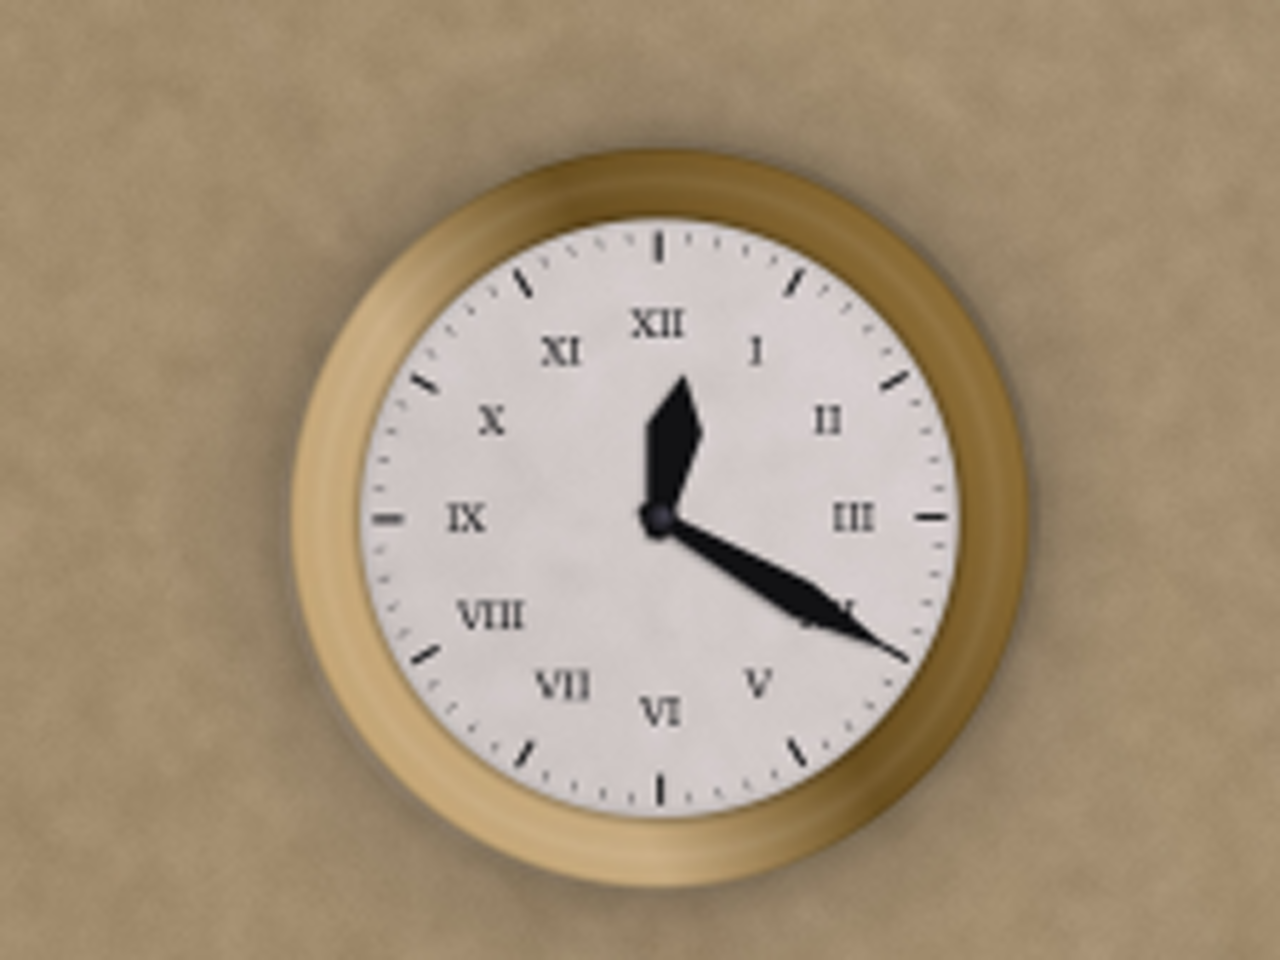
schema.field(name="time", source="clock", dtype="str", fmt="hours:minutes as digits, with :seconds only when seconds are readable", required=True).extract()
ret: 12:20
